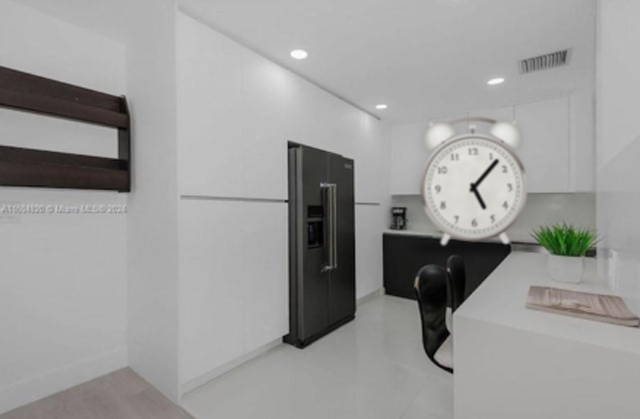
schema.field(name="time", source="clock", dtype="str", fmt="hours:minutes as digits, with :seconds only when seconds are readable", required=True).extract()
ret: 5:07
